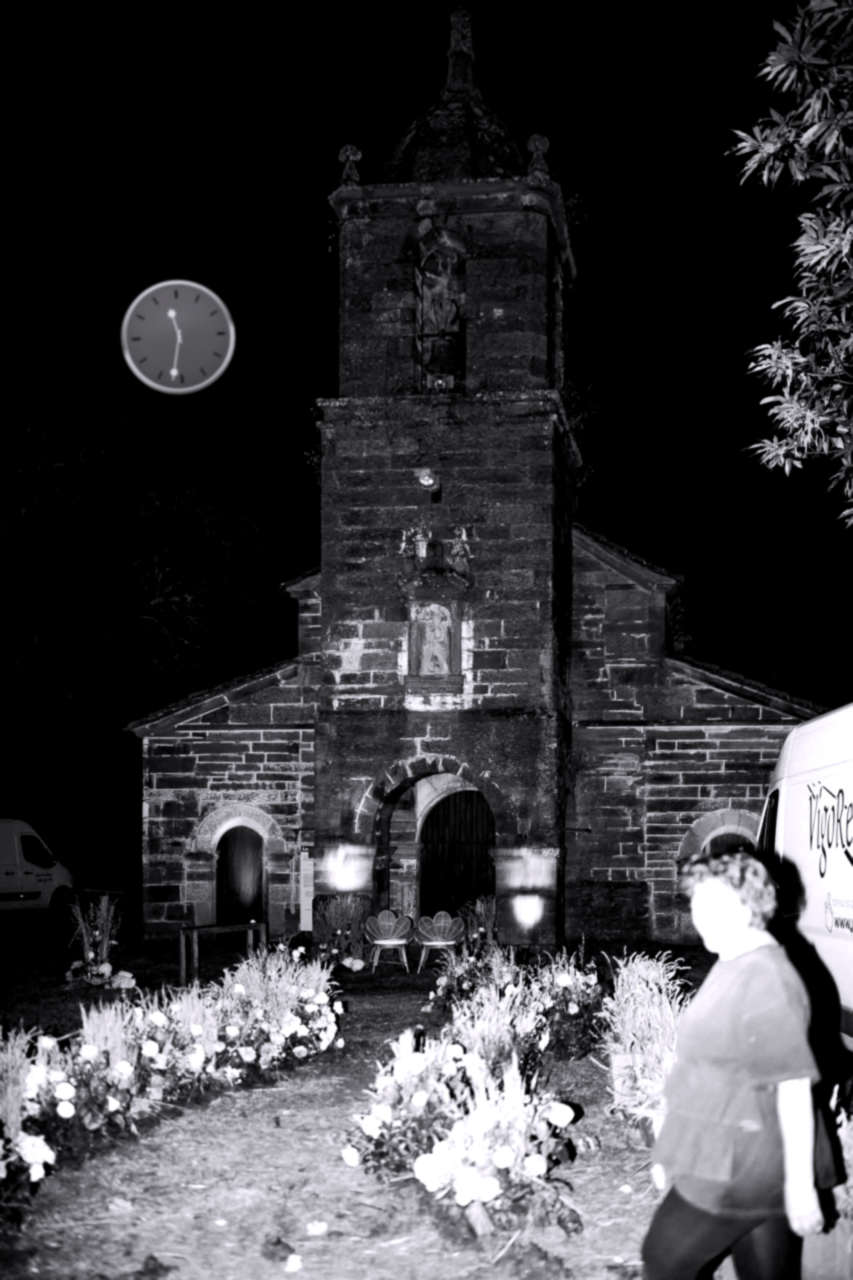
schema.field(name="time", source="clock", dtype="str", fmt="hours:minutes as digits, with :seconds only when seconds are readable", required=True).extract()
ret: 11:32
